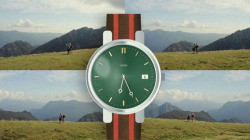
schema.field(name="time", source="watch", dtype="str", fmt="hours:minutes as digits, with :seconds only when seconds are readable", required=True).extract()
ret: 6:26
